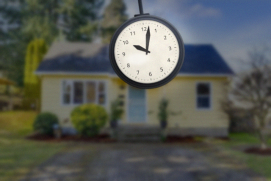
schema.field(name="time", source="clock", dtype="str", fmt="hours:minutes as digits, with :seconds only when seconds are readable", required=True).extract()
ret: 10:02
